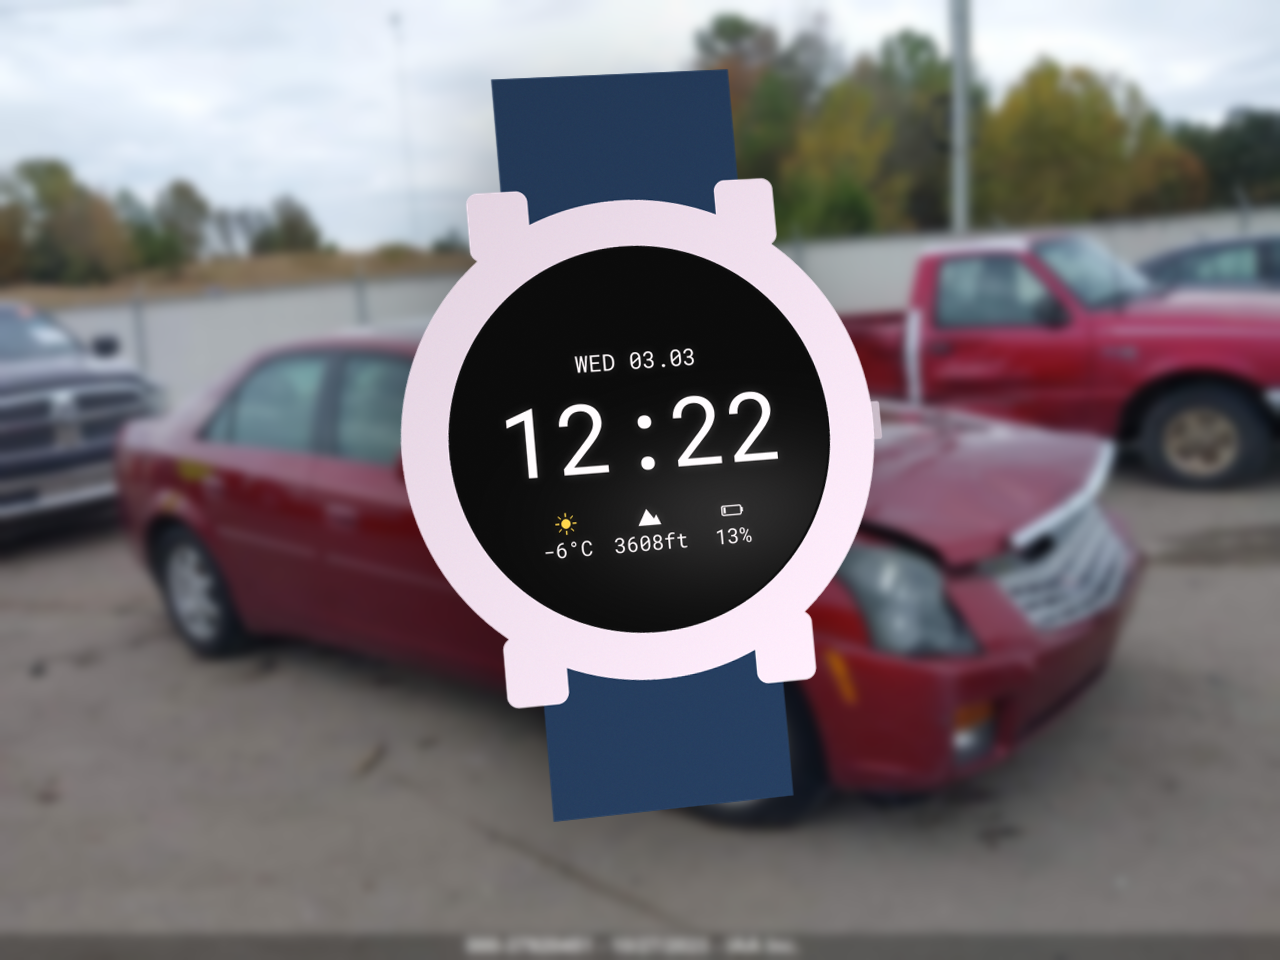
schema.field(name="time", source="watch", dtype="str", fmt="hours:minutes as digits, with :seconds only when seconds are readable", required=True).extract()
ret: 12:22
